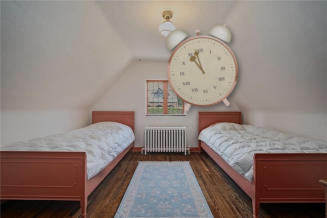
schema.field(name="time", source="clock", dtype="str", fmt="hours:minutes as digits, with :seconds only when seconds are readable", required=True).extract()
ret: 10:58
